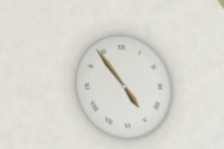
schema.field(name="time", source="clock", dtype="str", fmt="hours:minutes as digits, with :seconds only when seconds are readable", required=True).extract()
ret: 4:54
